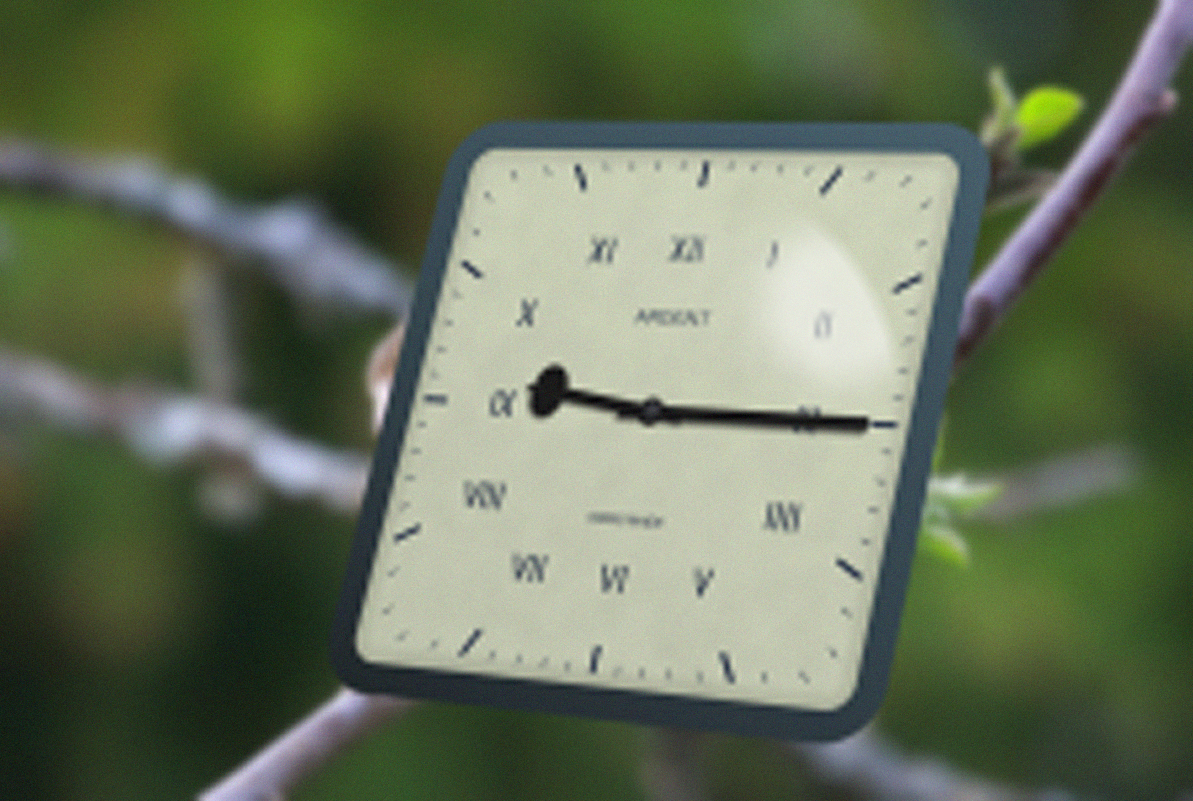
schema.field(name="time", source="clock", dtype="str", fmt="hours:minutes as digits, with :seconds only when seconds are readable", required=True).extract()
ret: 9:15
